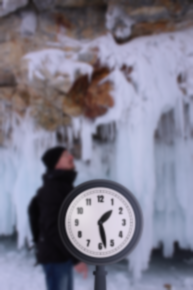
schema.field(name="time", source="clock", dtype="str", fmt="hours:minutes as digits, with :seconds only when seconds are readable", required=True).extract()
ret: 1:28
